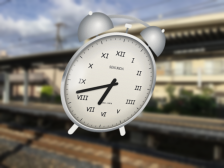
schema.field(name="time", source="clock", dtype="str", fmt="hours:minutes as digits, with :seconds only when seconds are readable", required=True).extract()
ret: 6:42
